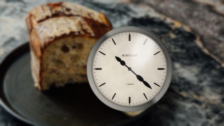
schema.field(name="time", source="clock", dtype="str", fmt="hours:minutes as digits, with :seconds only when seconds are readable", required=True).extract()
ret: 10:22
